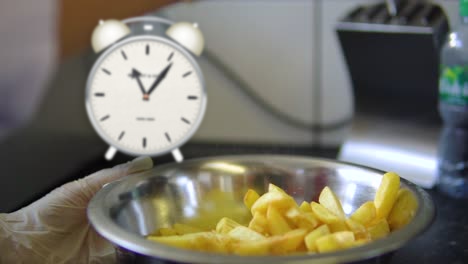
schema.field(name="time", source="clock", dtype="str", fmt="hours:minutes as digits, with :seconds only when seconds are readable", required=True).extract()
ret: 11:06
